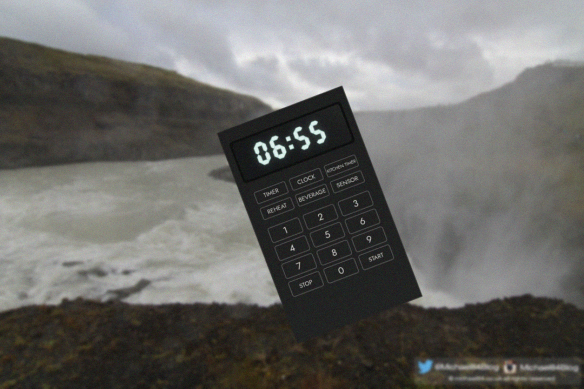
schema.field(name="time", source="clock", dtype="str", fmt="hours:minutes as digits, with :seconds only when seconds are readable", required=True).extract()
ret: 6:55
